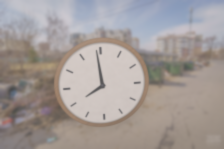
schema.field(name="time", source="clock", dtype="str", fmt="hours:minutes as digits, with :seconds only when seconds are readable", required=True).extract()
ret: 7:59
